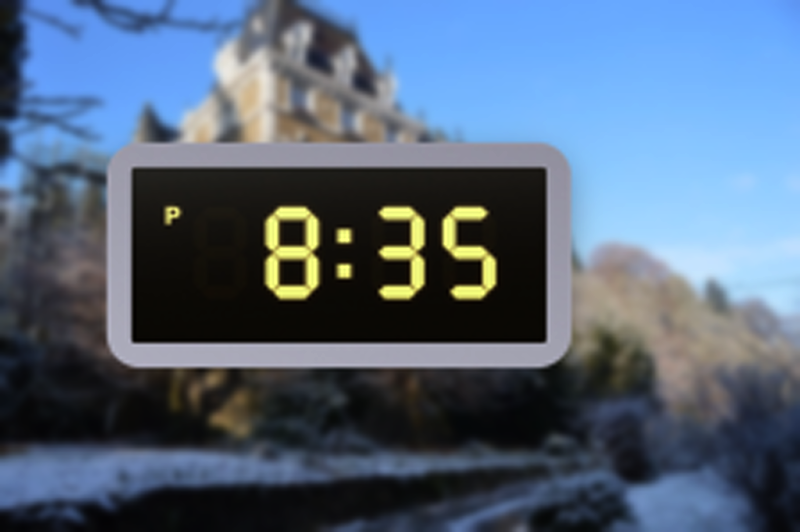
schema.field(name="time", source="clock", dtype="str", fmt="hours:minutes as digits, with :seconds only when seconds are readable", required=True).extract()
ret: 8:35
